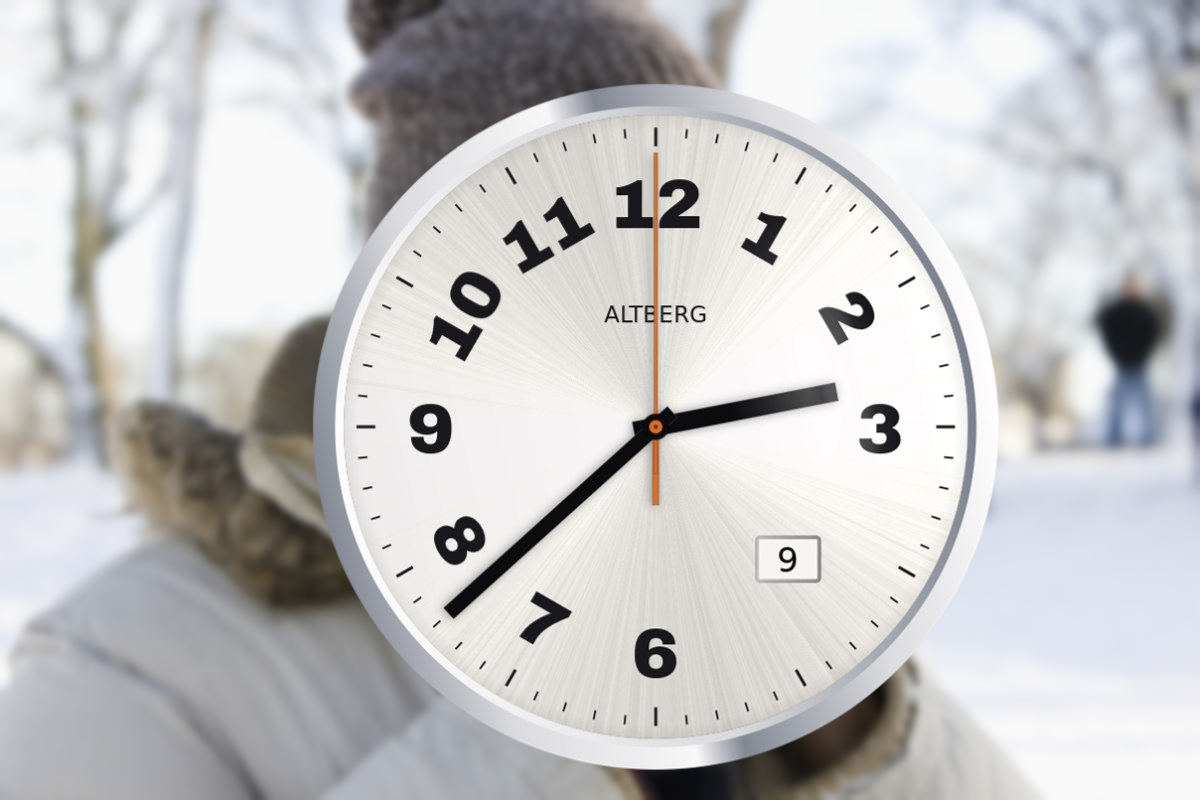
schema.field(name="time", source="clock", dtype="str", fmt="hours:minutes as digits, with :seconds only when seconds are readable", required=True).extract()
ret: 2:38:00
